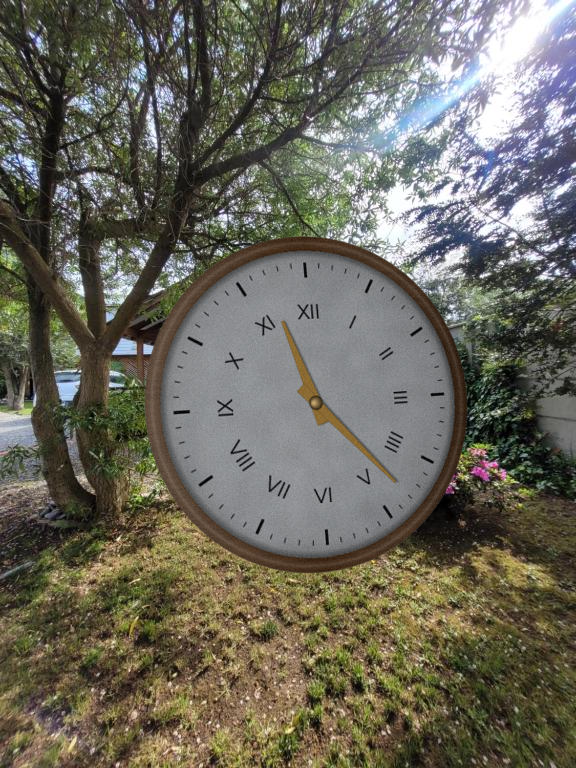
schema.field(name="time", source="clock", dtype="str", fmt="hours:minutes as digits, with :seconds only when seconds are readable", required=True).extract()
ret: 11:23
